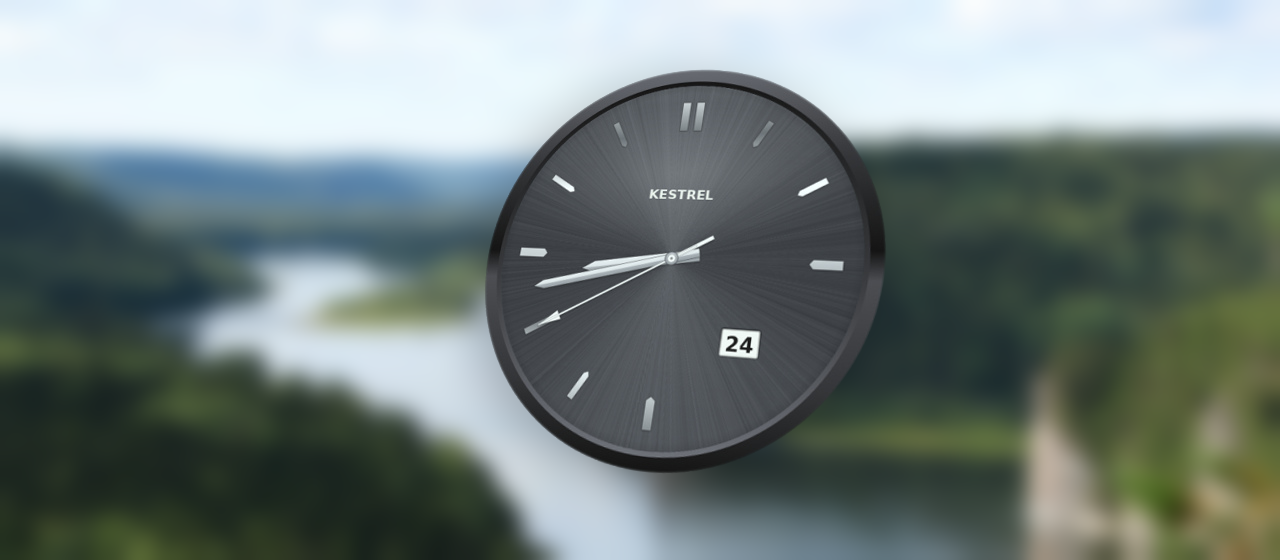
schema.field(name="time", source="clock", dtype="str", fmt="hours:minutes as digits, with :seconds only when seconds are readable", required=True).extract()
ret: 8:42:40
